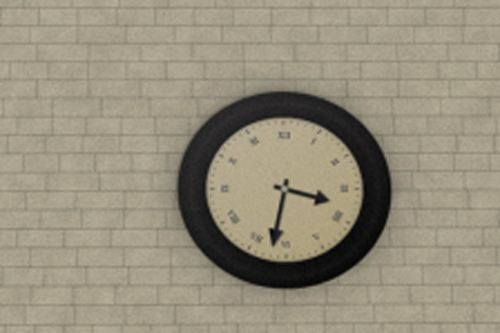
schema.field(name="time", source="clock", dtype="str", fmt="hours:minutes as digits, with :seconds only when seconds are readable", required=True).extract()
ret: 3:32
